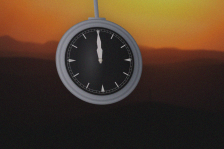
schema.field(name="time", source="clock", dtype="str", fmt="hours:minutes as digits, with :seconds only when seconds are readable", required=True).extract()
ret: 12:00
